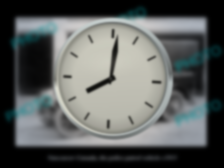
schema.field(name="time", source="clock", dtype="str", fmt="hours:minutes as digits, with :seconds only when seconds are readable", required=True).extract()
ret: 8:01
